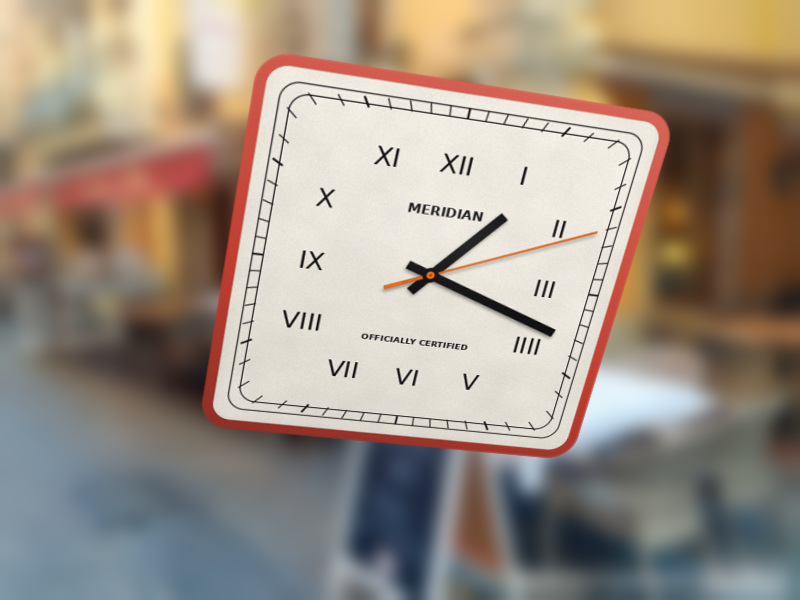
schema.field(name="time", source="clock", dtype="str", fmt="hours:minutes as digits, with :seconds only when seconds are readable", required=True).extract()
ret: 1:18:11
